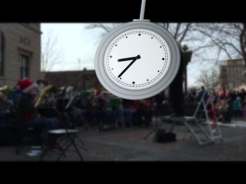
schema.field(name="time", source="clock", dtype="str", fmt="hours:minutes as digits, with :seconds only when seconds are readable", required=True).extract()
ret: 8:36
